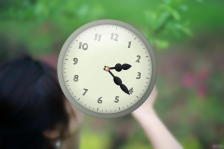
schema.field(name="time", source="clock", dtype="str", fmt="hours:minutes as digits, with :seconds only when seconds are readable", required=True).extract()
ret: 2:21
